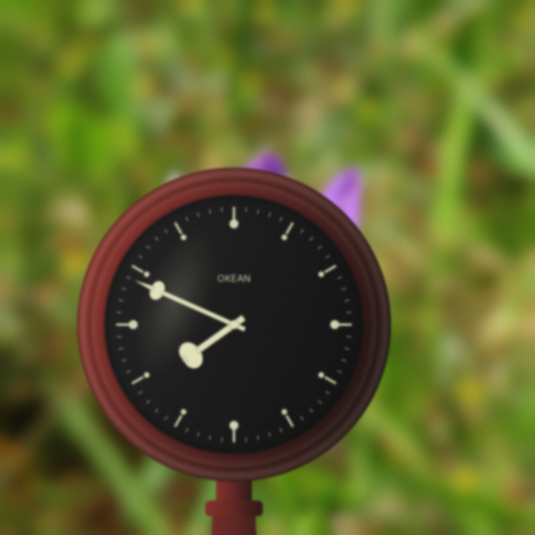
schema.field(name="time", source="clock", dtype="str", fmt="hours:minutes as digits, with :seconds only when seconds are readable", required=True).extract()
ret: 7:49
